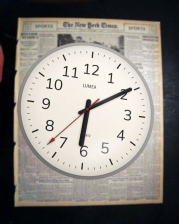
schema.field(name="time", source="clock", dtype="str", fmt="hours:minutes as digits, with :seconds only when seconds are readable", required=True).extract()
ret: 6:09:37
